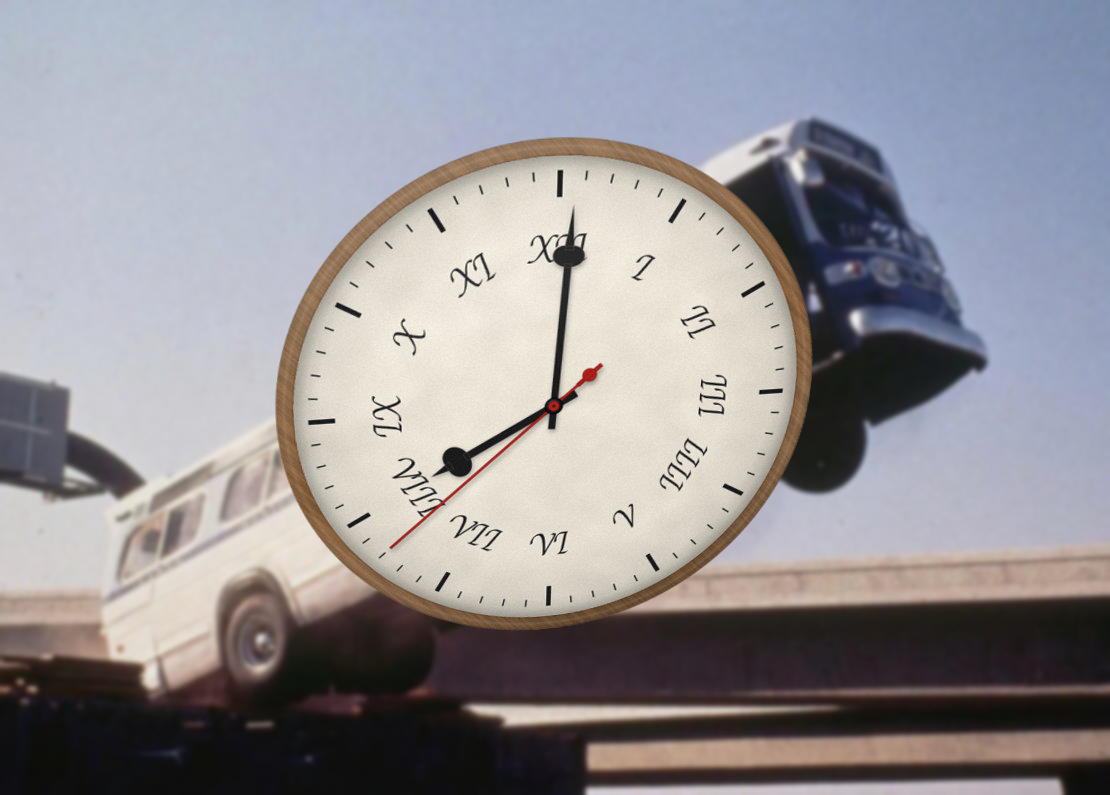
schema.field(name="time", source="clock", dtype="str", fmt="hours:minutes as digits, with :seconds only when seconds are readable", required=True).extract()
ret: 8:00:38
